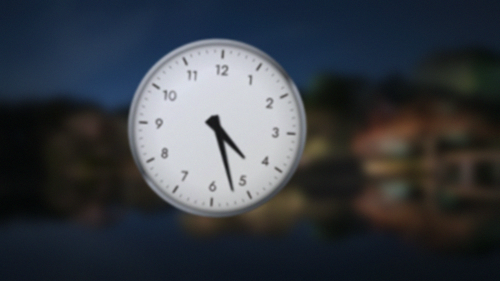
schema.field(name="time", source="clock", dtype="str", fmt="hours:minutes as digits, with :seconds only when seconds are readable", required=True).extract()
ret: 4:27
